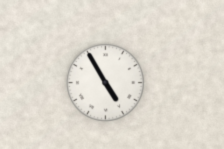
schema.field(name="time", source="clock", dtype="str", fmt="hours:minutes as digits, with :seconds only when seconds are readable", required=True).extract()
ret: 4:55
